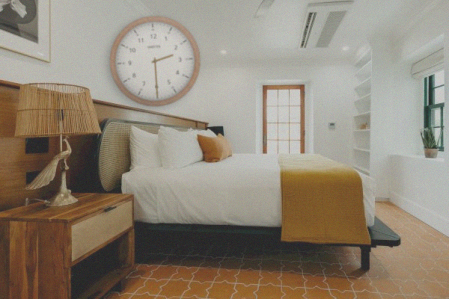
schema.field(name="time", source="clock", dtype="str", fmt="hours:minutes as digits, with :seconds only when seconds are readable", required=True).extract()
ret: 2:30
